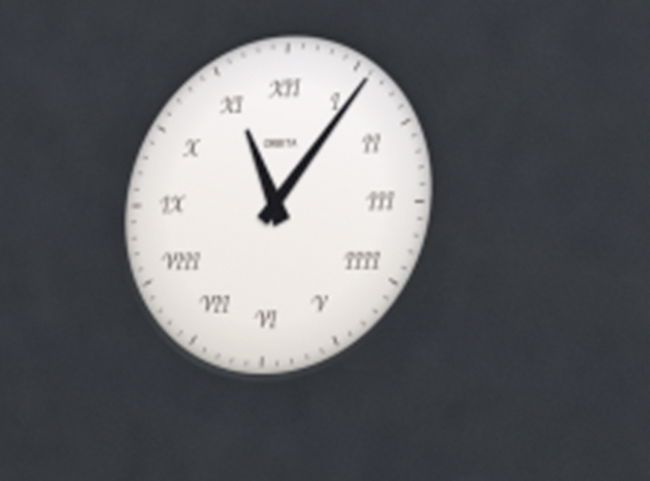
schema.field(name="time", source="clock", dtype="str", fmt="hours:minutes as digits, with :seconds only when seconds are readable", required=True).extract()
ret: 11:06
